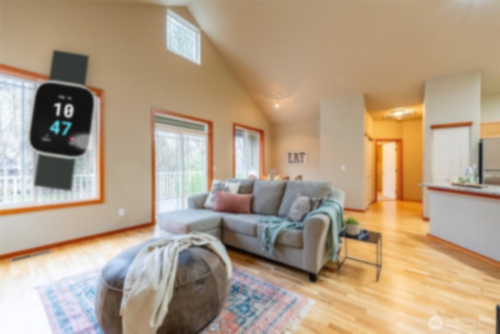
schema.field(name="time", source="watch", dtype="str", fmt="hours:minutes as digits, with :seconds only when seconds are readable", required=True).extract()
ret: 10:47
